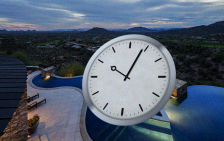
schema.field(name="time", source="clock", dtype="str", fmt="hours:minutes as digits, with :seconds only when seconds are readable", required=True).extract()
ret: 10:04
